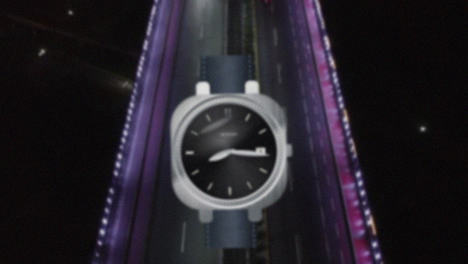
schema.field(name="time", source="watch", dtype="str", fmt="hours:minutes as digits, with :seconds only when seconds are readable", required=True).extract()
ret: 8:16
